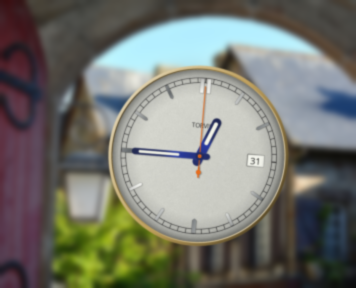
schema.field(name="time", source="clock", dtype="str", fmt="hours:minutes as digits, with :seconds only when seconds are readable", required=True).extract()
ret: 12:45:00
